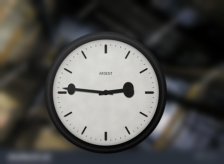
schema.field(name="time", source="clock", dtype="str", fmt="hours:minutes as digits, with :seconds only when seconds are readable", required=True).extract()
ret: 2:46
